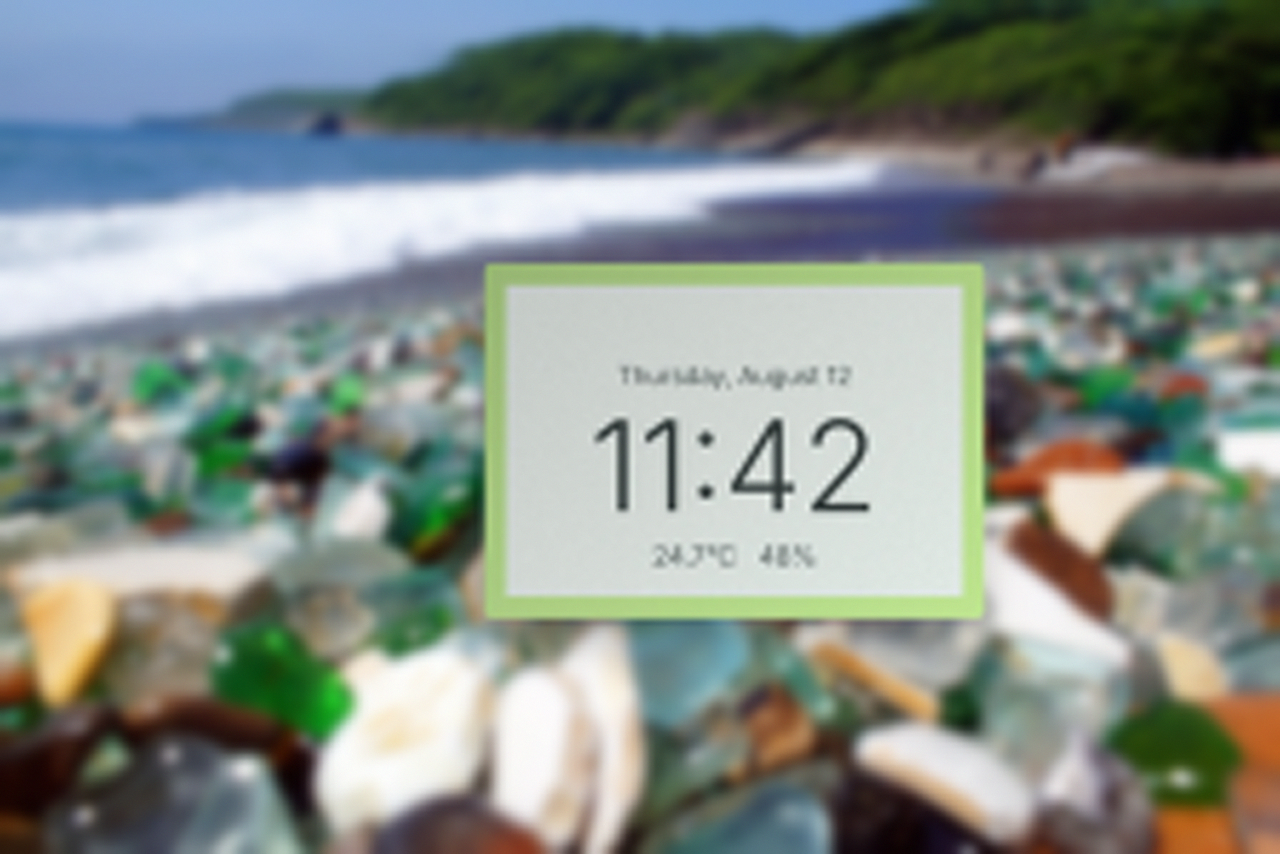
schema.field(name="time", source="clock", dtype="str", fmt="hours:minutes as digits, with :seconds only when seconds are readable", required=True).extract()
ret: 11:42
